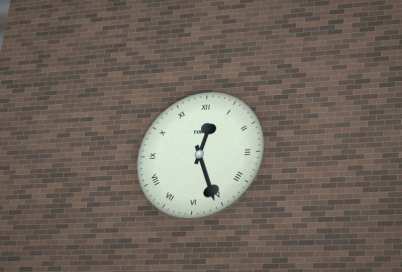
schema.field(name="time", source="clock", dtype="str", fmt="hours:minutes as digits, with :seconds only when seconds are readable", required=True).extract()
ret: 12:26
